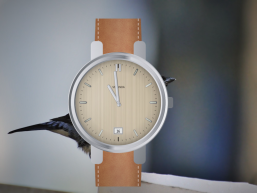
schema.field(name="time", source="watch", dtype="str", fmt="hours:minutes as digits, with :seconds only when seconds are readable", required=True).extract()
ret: 10:59
